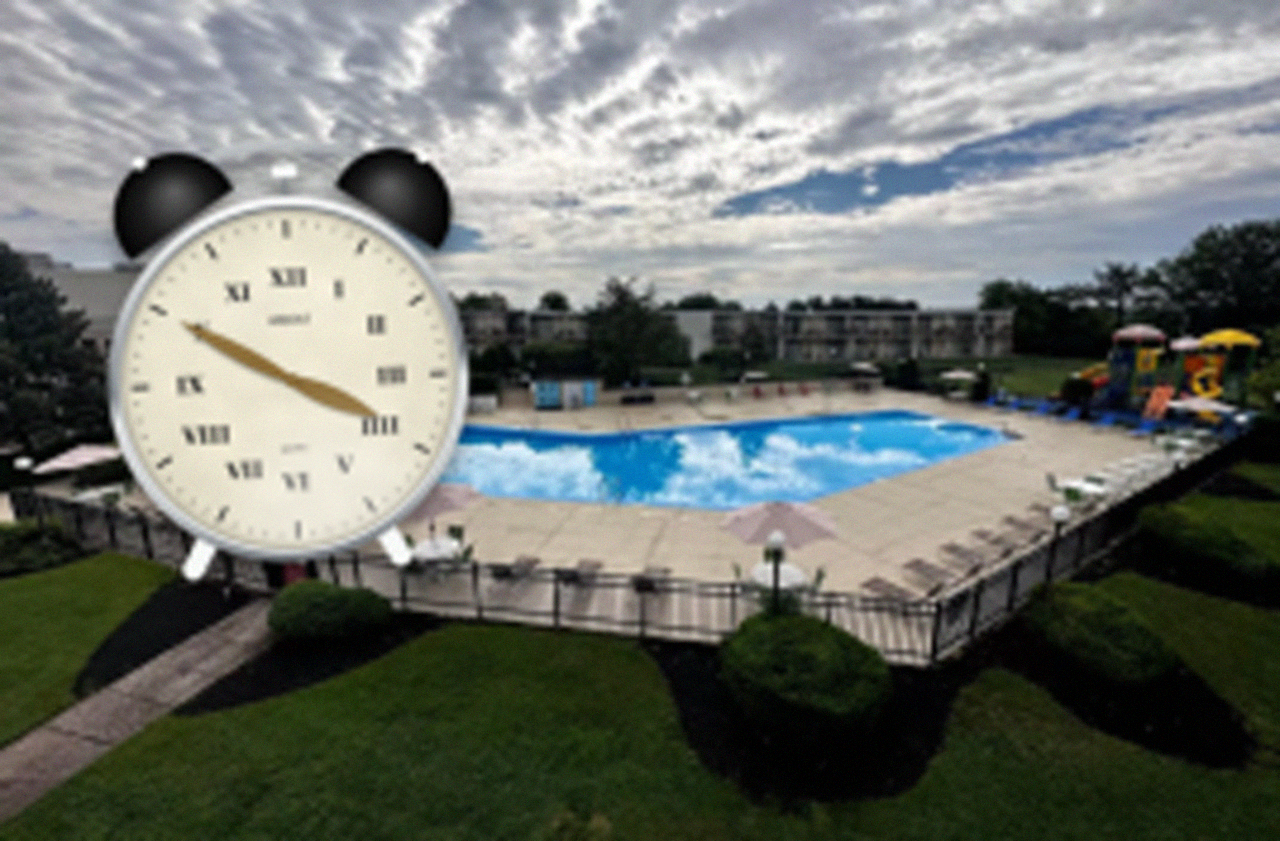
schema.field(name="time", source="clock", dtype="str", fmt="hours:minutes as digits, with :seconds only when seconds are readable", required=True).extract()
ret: 3:50
